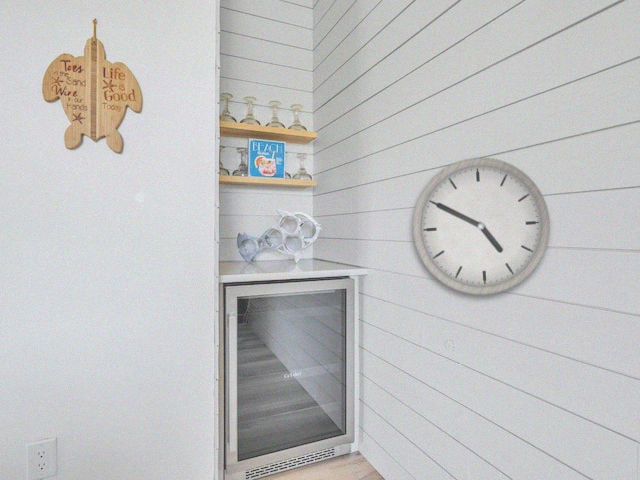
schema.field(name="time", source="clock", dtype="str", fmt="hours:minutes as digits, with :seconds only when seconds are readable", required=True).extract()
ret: 4:50
